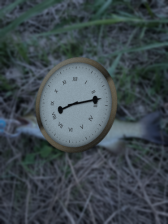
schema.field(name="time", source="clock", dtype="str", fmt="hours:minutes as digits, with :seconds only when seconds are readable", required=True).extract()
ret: 8:13
